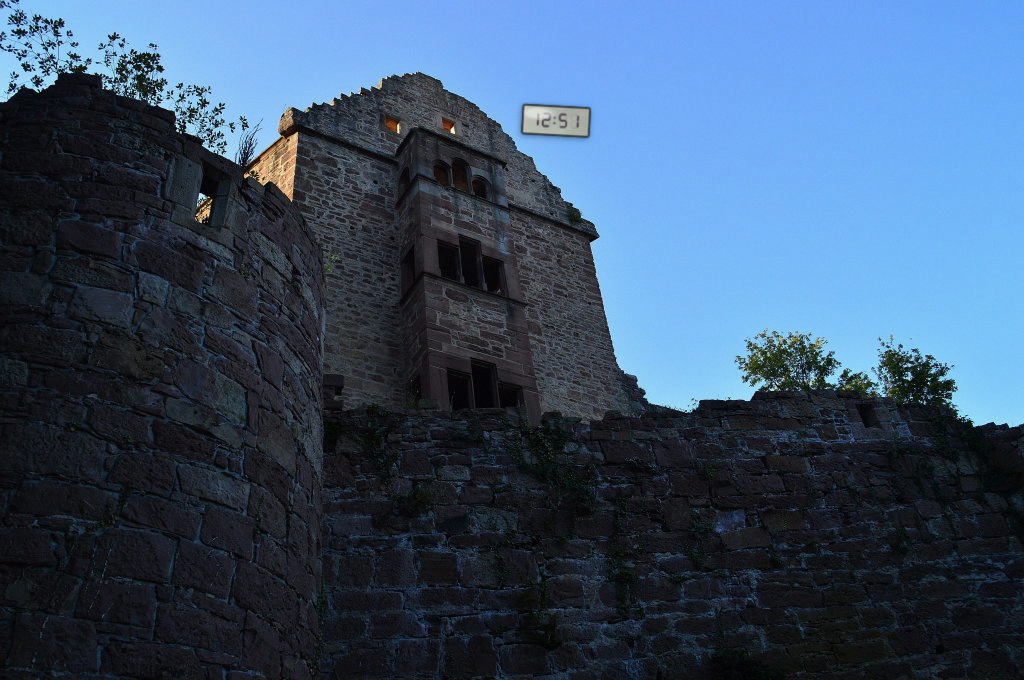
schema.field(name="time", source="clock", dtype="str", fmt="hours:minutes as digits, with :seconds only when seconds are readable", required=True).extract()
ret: 12:51
